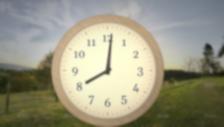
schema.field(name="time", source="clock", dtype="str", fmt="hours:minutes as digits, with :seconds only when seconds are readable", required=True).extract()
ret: 8:01
